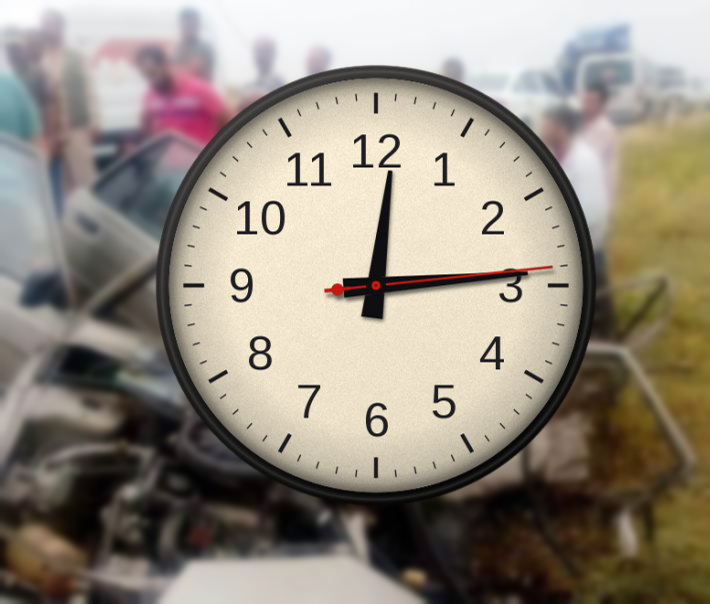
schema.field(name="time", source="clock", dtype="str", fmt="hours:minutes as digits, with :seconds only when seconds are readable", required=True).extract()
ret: 12:14:14
